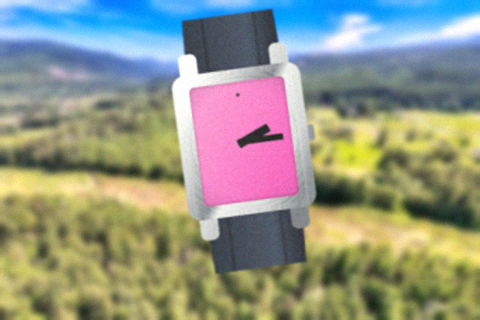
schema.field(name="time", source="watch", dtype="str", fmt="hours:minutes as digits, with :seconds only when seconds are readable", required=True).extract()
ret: 2:15
